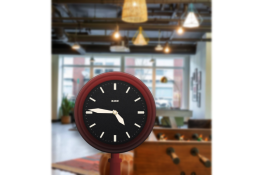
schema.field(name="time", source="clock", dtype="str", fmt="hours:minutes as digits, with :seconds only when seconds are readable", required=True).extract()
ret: 4:46
